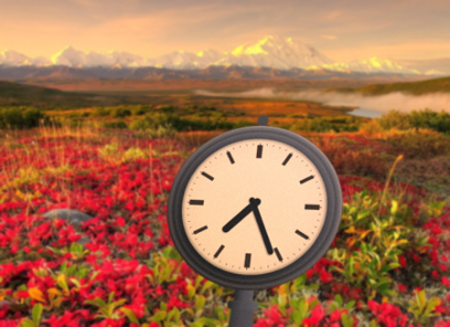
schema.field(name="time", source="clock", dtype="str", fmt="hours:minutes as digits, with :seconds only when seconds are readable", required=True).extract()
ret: 7:26
